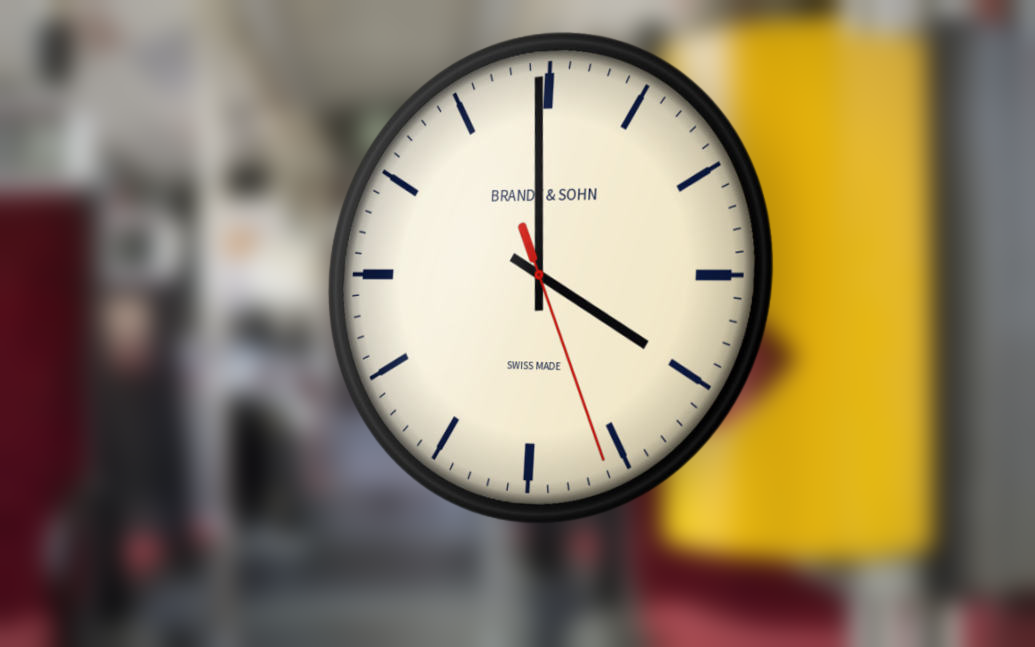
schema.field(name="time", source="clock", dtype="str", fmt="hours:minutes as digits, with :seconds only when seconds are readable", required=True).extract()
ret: 3:59:26
